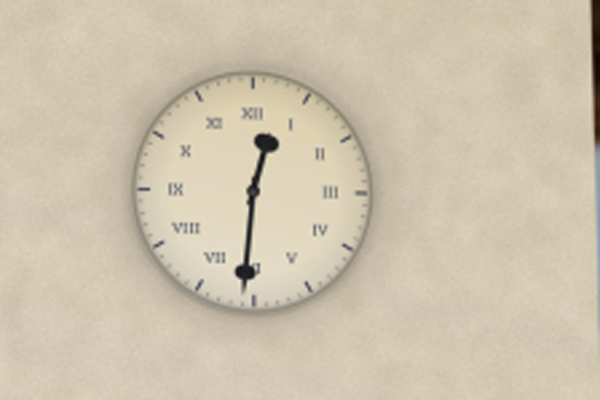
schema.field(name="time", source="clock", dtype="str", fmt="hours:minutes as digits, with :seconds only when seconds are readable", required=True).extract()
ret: 12:31
